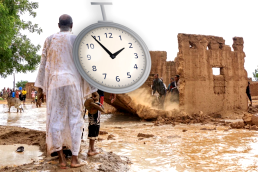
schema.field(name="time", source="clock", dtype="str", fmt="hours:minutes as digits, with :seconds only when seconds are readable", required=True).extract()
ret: 1:54
